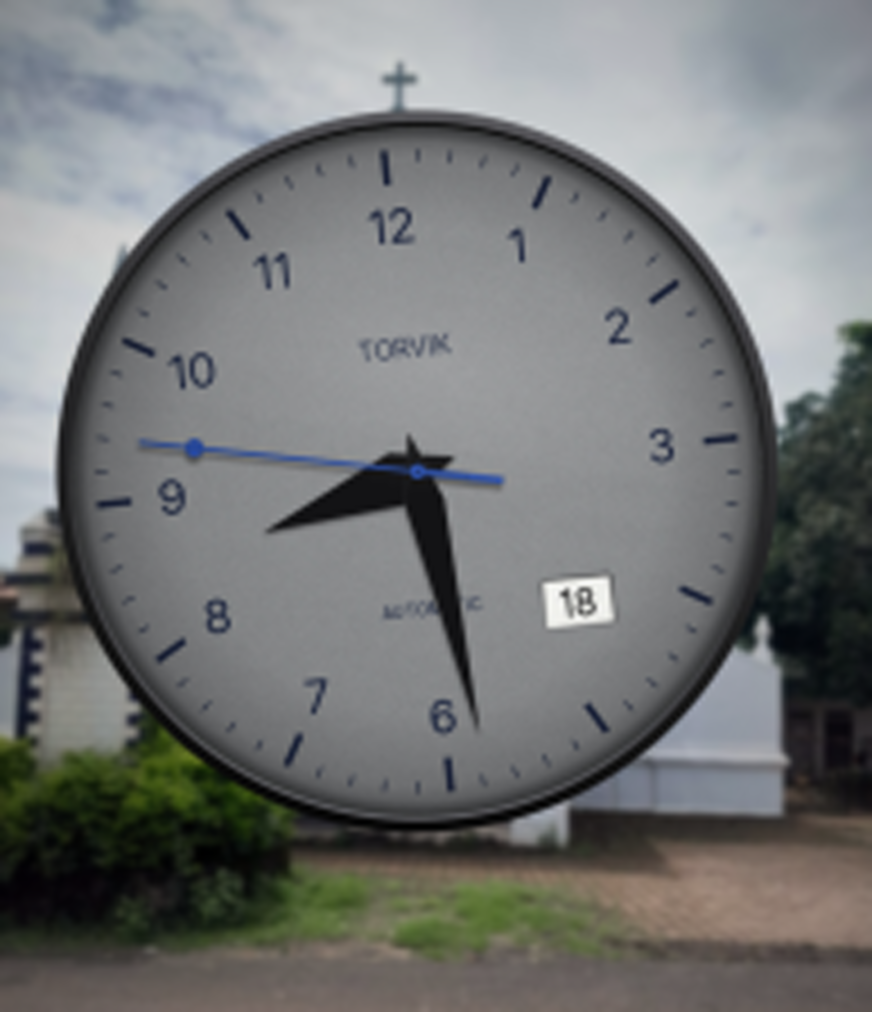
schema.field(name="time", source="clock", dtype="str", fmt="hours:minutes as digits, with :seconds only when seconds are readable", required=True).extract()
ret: 8:28:47
